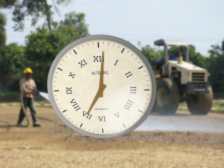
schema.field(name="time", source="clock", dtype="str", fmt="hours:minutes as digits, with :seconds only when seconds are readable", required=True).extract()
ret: 7:01
